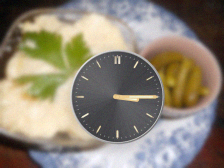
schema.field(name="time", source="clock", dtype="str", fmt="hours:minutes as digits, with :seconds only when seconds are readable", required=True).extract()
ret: 3:15
